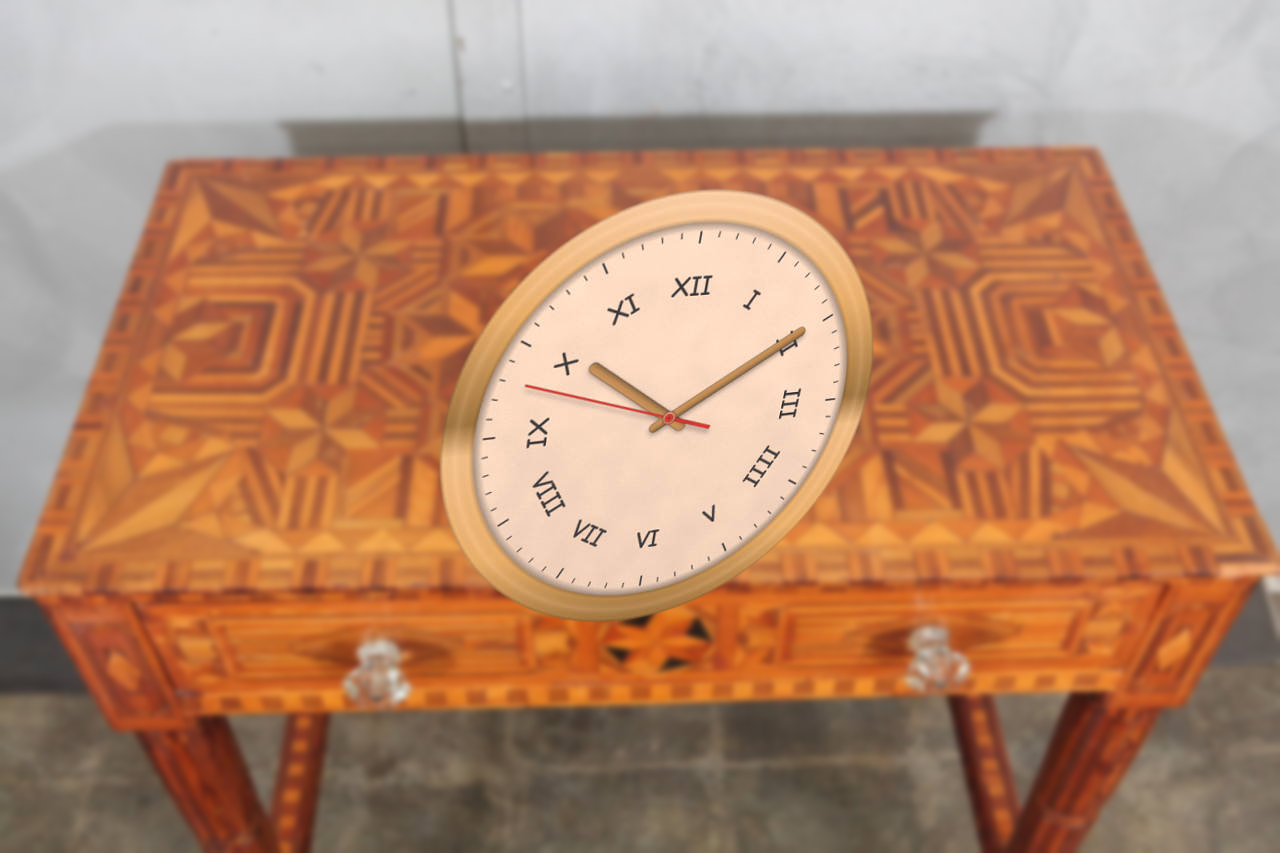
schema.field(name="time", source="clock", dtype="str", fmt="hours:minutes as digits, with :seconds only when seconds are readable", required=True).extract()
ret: 10:09:48
